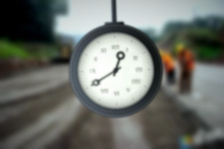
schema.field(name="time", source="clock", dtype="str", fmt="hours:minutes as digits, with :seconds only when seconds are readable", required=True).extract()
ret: 12:40
